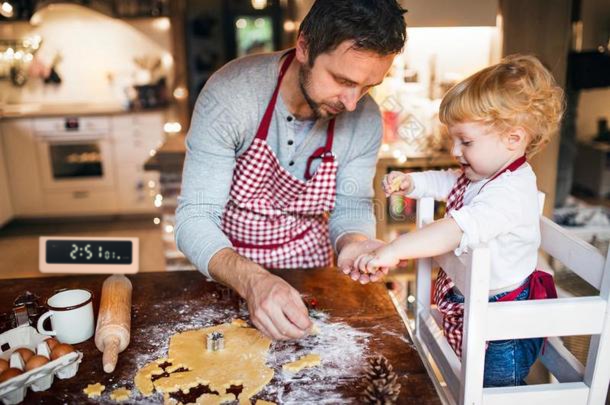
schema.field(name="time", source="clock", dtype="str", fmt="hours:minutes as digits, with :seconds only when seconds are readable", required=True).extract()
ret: 2:51
